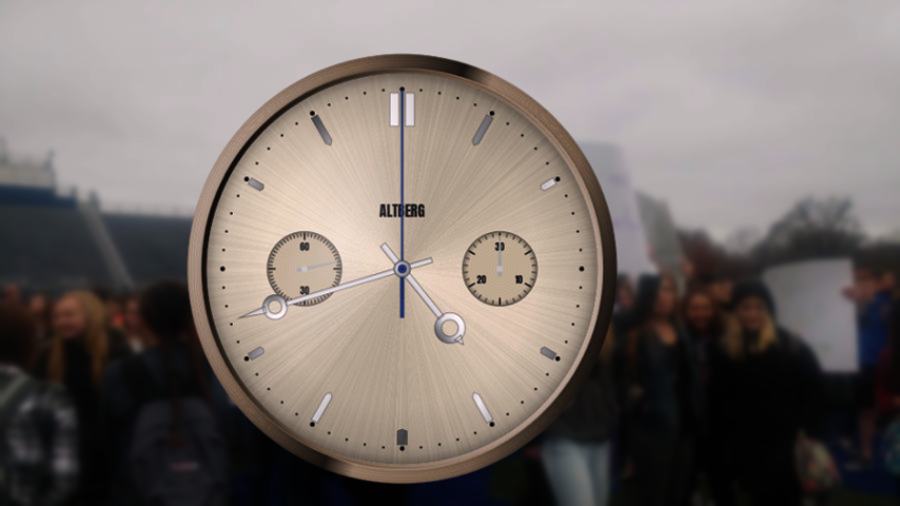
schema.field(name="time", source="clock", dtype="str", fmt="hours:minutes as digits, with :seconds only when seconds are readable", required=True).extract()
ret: 4:42:13
